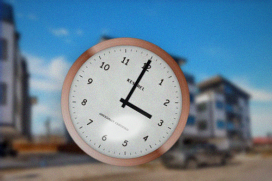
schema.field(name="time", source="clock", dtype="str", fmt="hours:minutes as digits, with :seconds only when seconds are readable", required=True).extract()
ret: 3:00
